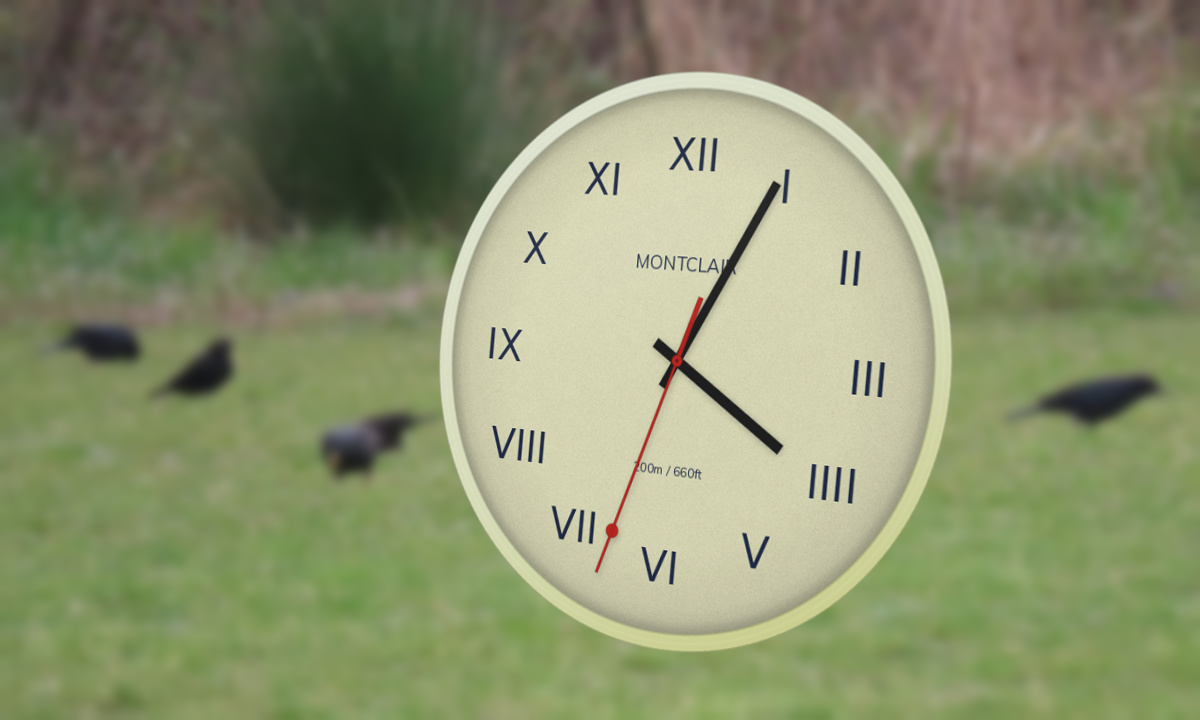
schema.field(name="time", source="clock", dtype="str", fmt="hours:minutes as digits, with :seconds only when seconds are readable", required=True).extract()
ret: 4:04:33
